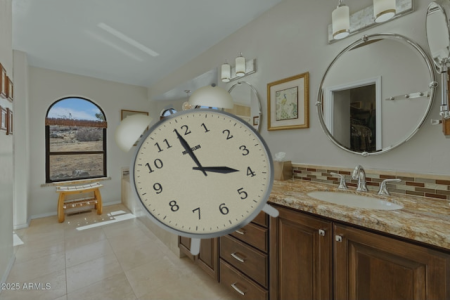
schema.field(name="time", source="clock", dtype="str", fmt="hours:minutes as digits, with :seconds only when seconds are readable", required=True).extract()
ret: 3:59
